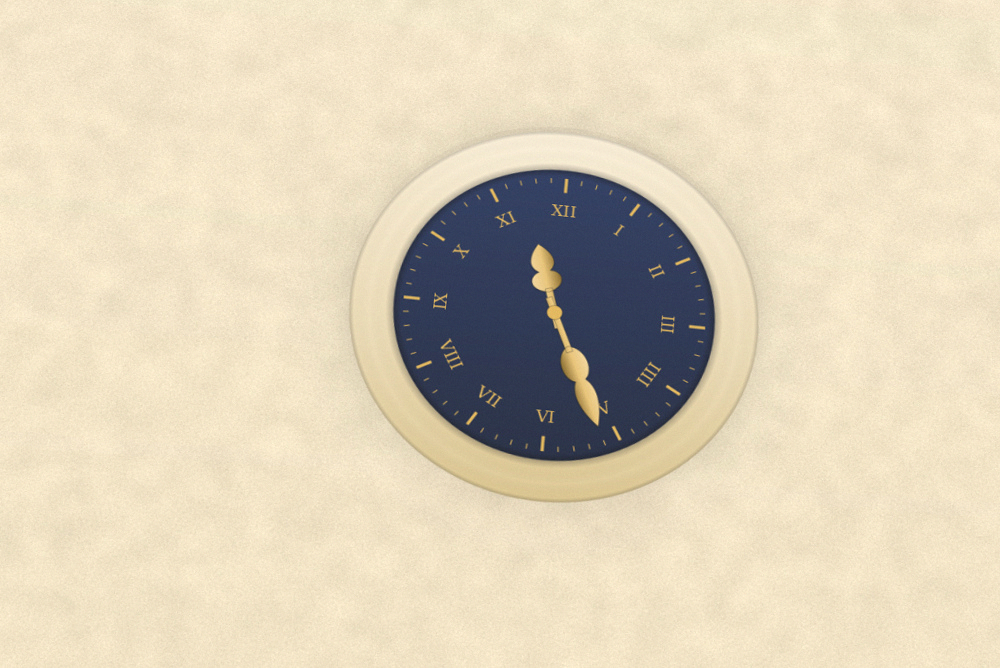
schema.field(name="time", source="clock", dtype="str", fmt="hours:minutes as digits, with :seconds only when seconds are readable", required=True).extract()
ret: 11:26
